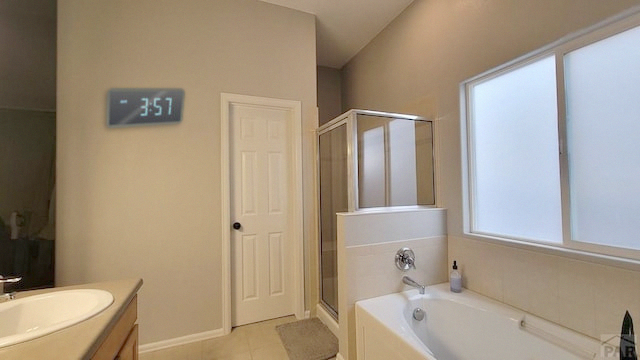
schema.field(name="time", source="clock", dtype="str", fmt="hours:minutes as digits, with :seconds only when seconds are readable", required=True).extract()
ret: 3:57
